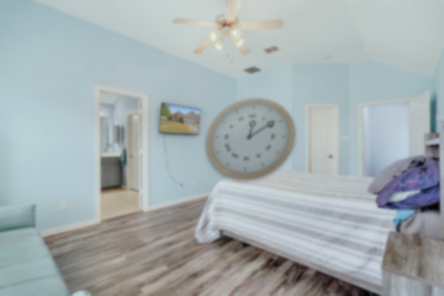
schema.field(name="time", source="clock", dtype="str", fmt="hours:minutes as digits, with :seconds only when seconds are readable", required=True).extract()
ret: 12:09
